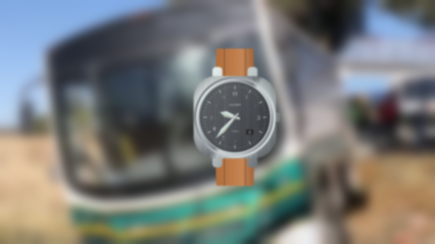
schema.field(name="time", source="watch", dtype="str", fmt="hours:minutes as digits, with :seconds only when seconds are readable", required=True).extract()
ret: 9:37
